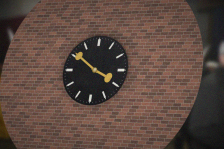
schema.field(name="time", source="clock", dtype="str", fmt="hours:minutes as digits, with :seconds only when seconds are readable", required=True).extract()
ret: 3:51
